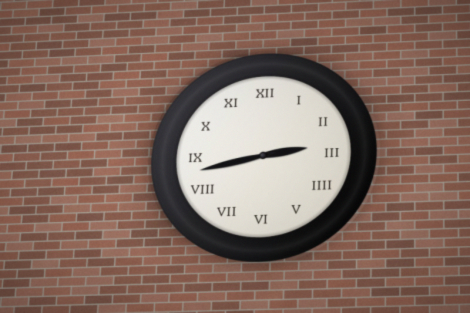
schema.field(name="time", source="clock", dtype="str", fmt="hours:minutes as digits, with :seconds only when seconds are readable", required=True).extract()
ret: 2:43
